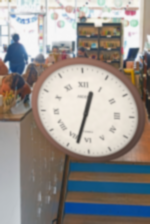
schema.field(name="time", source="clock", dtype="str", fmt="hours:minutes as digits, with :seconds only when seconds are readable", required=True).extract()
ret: 12:33
